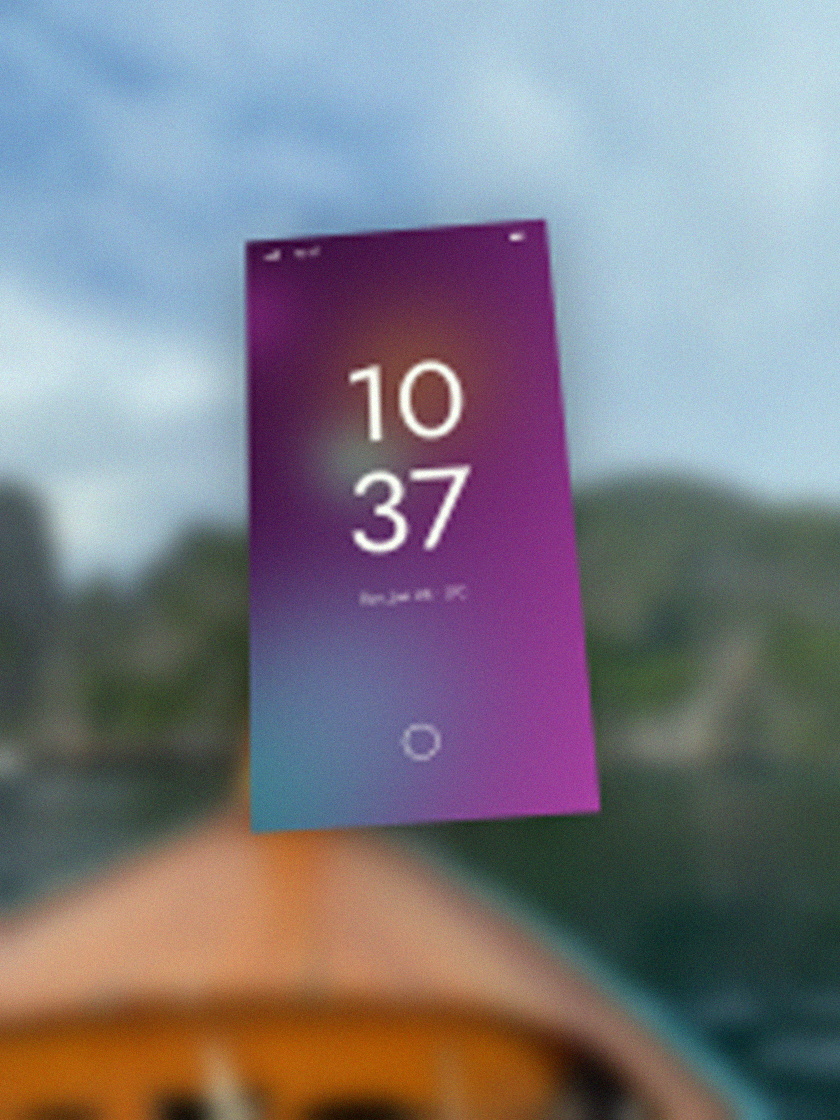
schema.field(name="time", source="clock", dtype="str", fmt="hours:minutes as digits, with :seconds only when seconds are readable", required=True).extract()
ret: 10:37
